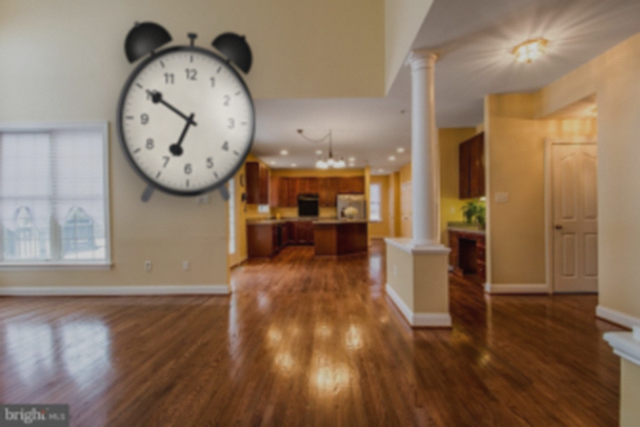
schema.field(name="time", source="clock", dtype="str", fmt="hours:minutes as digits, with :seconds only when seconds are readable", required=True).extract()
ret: 6:50
